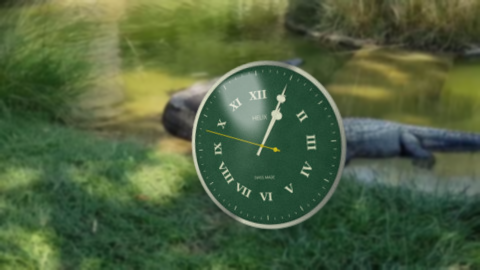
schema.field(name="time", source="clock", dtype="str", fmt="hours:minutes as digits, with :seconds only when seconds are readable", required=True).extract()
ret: 1:04:48
